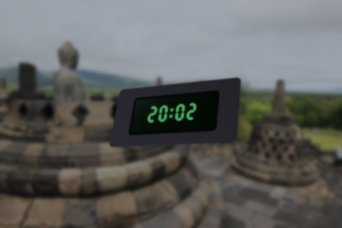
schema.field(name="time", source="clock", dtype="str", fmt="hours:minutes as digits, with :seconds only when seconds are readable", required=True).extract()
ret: 20:02
